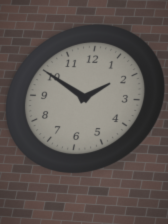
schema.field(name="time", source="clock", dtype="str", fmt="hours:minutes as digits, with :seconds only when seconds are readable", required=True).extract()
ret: 1:50
